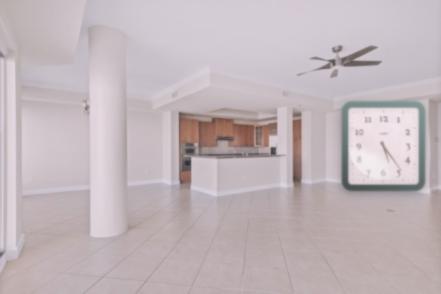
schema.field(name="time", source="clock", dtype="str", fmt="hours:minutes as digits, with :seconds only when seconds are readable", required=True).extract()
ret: 5:24
